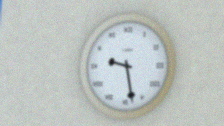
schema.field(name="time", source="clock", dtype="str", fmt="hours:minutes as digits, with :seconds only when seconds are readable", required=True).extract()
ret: 9:28
